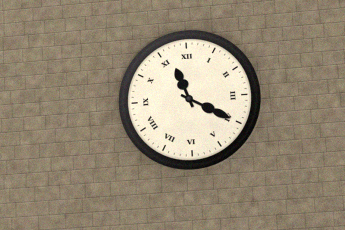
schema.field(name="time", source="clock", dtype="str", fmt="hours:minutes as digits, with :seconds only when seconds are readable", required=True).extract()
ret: 11:20
